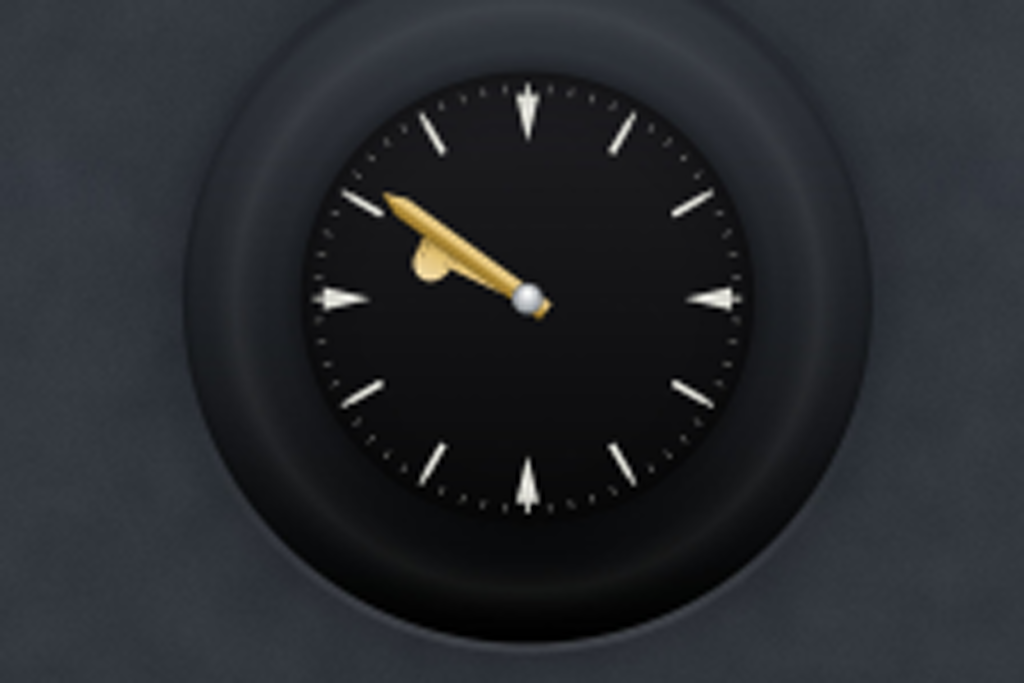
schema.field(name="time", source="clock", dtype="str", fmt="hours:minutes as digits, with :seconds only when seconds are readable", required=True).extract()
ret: 9:51
